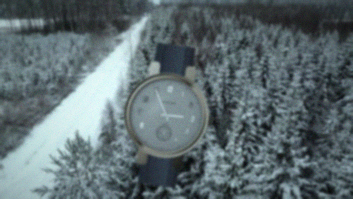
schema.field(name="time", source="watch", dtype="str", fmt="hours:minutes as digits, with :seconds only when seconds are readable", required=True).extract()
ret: 2:55
